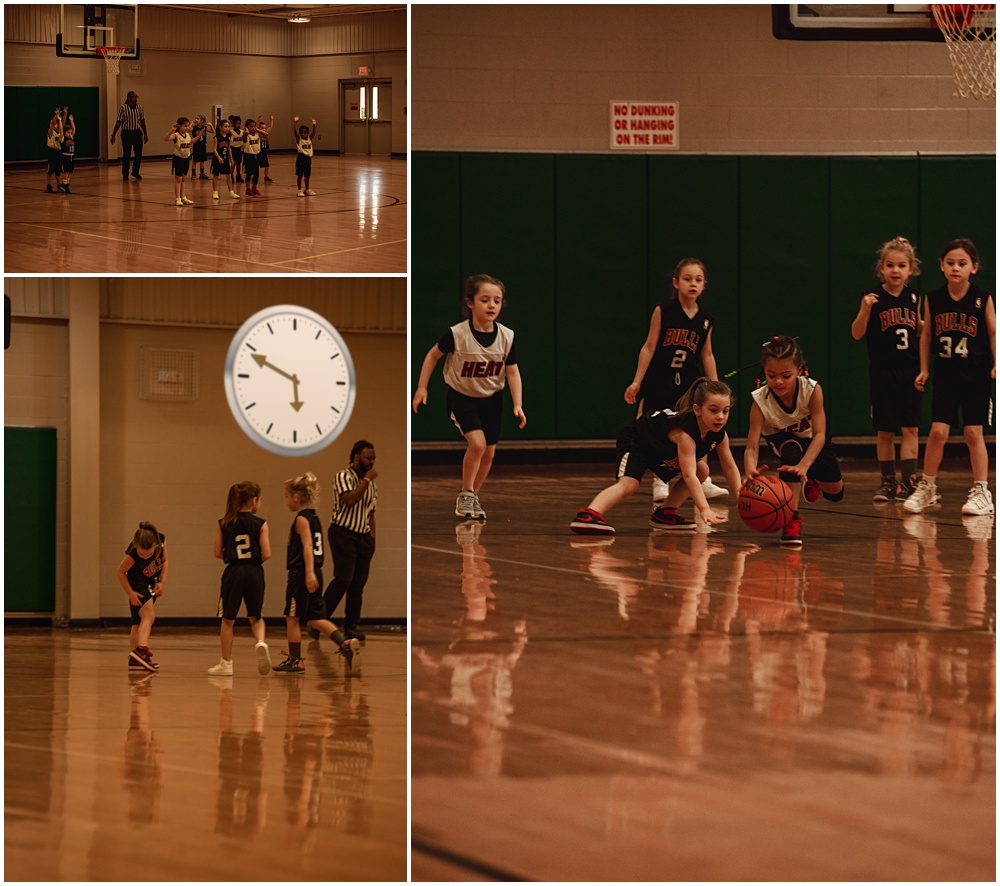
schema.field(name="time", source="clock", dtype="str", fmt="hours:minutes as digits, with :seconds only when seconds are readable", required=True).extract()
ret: 5:49
